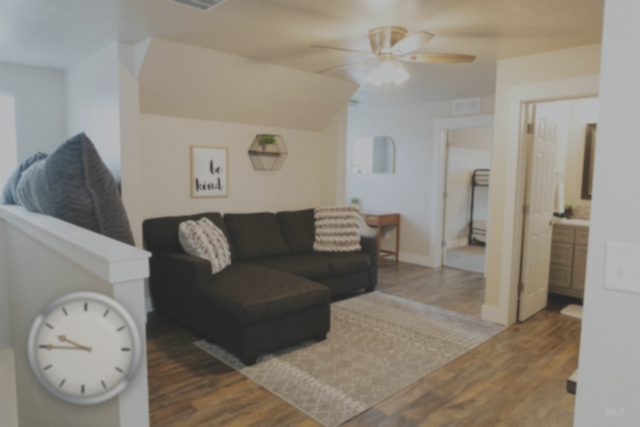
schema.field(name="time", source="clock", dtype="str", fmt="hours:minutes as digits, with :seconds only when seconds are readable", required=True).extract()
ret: 9:45
